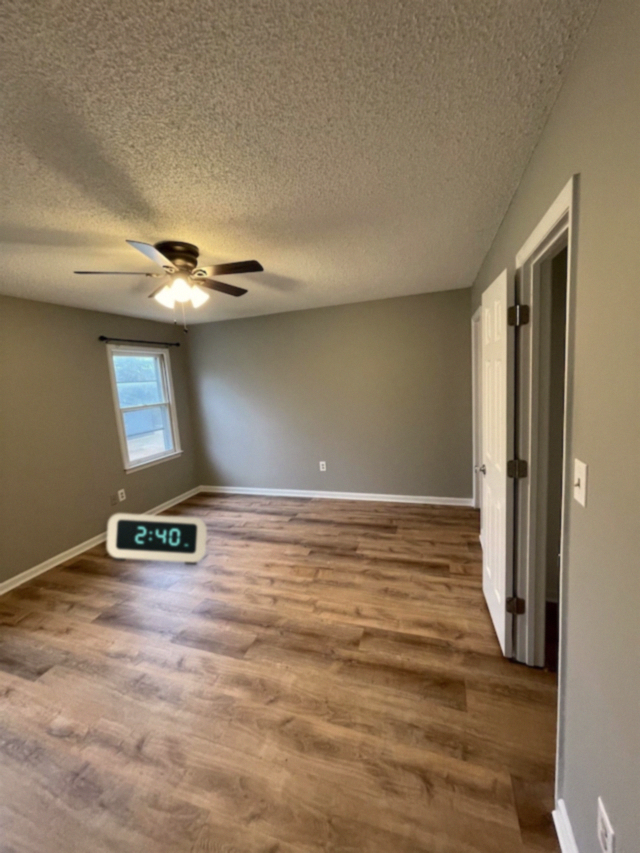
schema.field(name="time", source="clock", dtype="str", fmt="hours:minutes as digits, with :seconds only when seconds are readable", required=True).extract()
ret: 2:40
